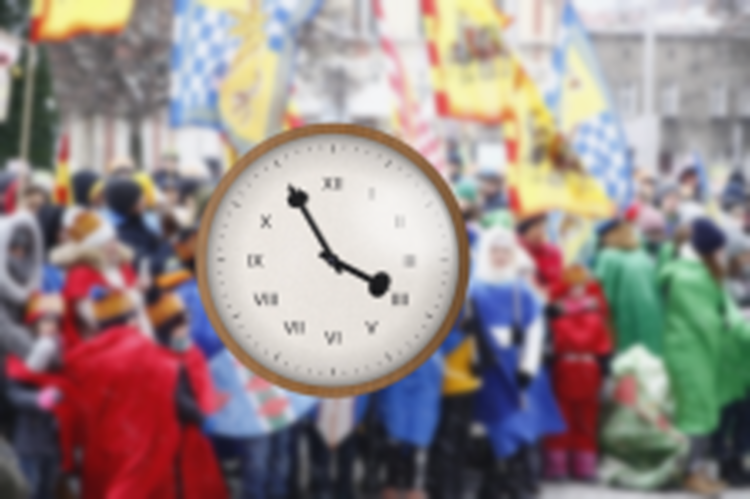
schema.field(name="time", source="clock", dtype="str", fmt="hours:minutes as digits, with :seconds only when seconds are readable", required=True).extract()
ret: 3:55
